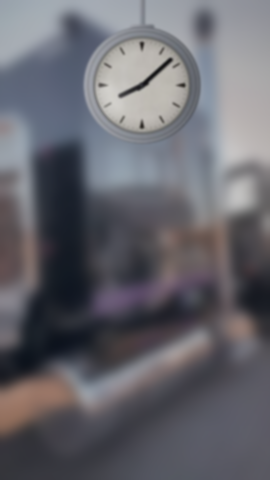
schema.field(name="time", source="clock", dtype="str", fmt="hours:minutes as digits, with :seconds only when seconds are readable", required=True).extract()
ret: 8:08
